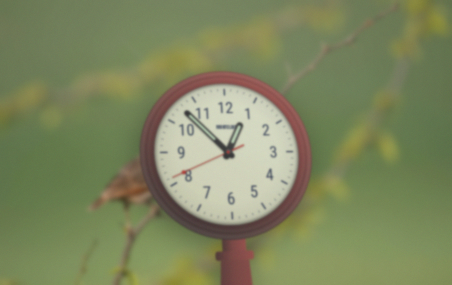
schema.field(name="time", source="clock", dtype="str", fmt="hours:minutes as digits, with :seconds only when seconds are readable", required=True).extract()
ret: 12:52:41
